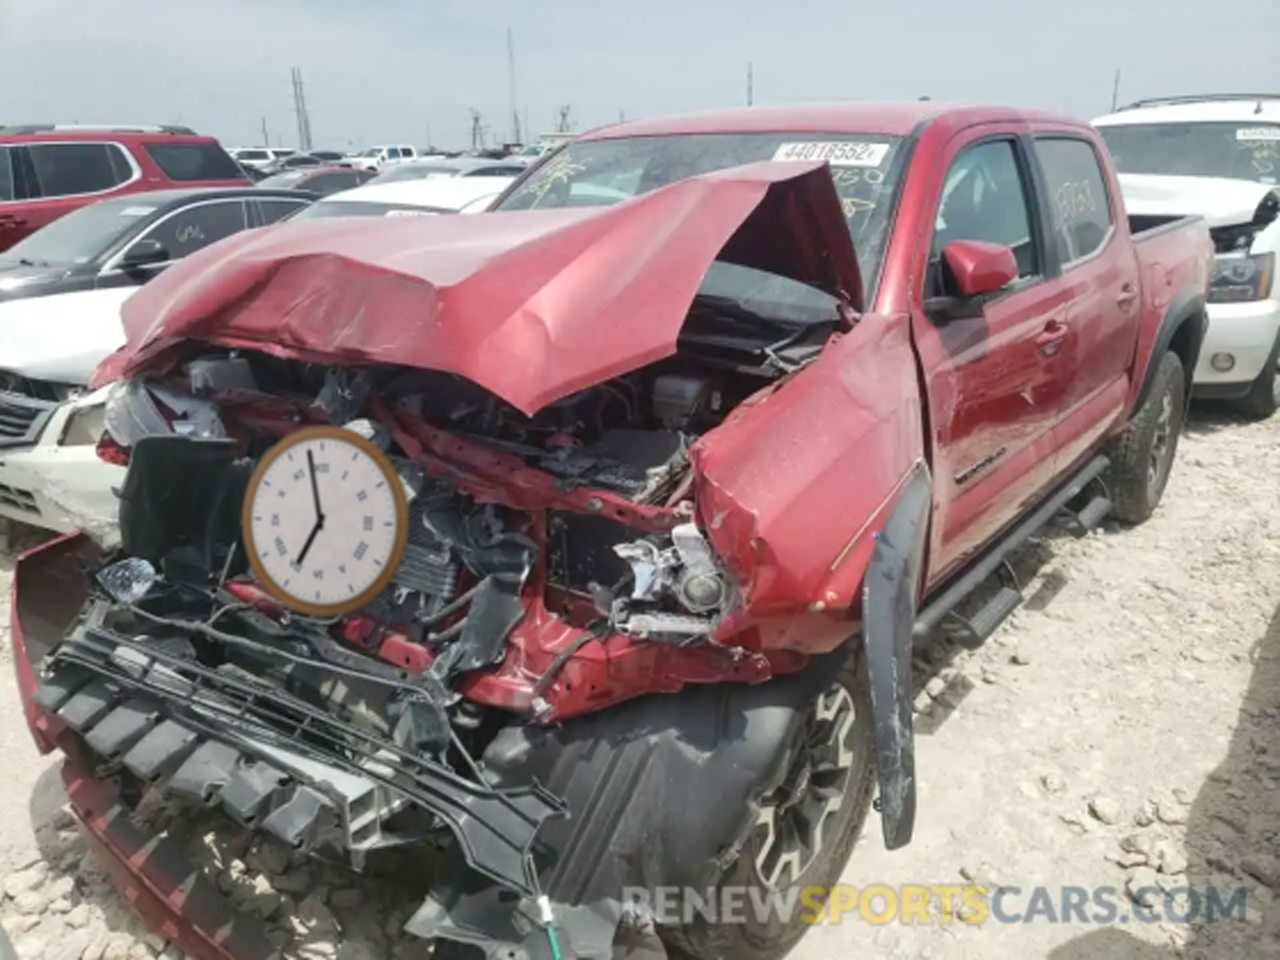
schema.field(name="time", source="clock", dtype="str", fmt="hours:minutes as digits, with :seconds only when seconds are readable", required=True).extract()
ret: 6:58
